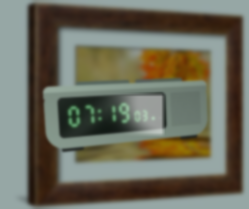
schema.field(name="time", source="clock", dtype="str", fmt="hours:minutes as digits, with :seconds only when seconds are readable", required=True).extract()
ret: 7:19
